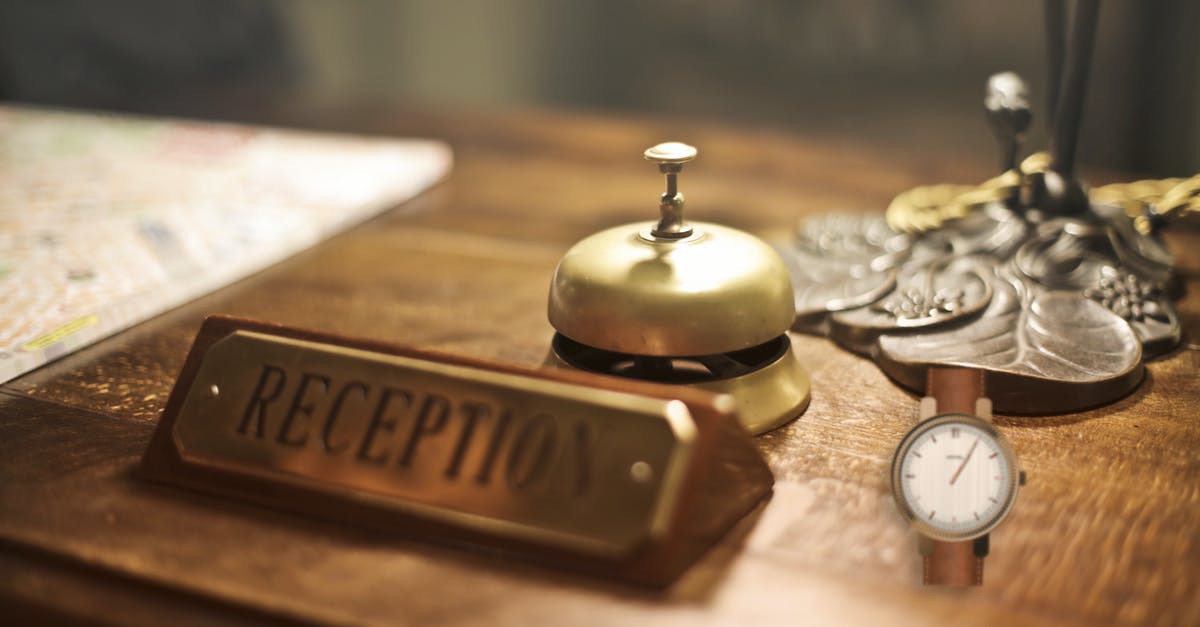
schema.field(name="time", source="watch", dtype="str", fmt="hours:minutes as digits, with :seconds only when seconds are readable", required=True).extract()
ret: 1:05
